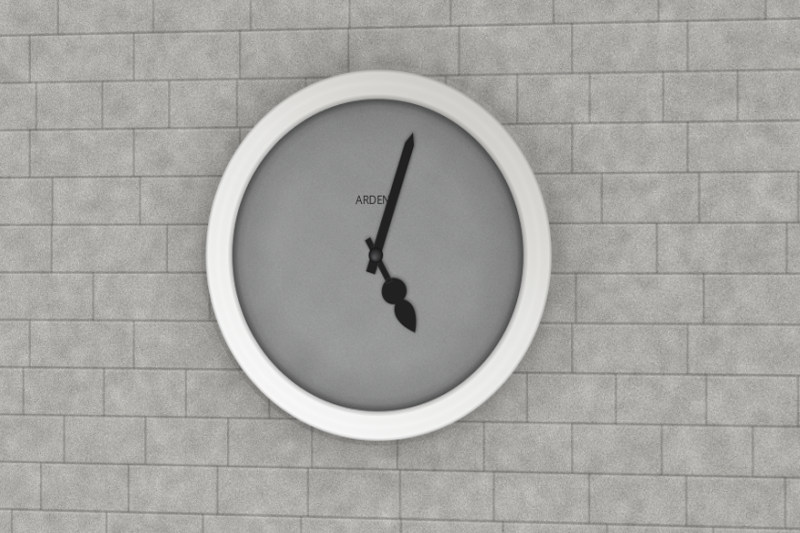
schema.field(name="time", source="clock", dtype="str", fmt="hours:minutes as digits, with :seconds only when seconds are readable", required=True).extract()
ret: 5:03
